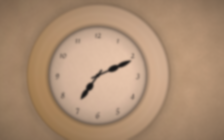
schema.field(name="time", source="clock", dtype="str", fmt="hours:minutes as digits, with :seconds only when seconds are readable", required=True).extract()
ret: 7:11
